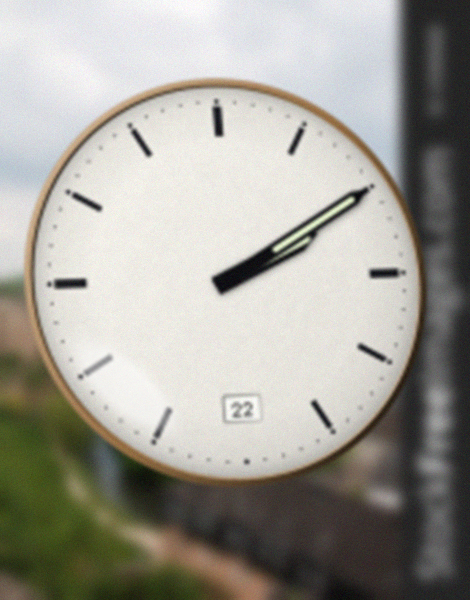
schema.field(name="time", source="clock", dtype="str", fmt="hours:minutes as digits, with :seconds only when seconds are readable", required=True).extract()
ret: 2:10
